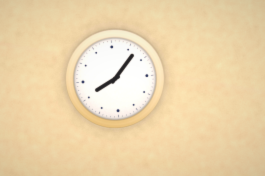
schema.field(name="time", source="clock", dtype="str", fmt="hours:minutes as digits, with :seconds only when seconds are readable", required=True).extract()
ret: 8:07
